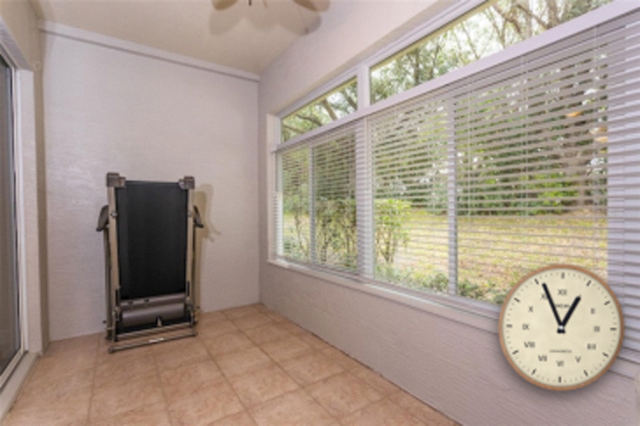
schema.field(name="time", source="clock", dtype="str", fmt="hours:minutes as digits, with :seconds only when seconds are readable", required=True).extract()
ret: 12:56
